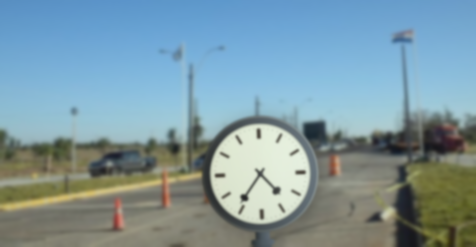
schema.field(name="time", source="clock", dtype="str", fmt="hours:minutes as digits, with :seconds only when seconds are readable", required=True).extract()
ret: 4:36
